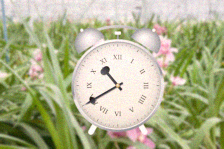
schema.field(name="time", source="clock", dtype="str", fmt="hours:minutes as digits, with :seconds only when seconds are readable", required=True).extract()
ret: 10:40
